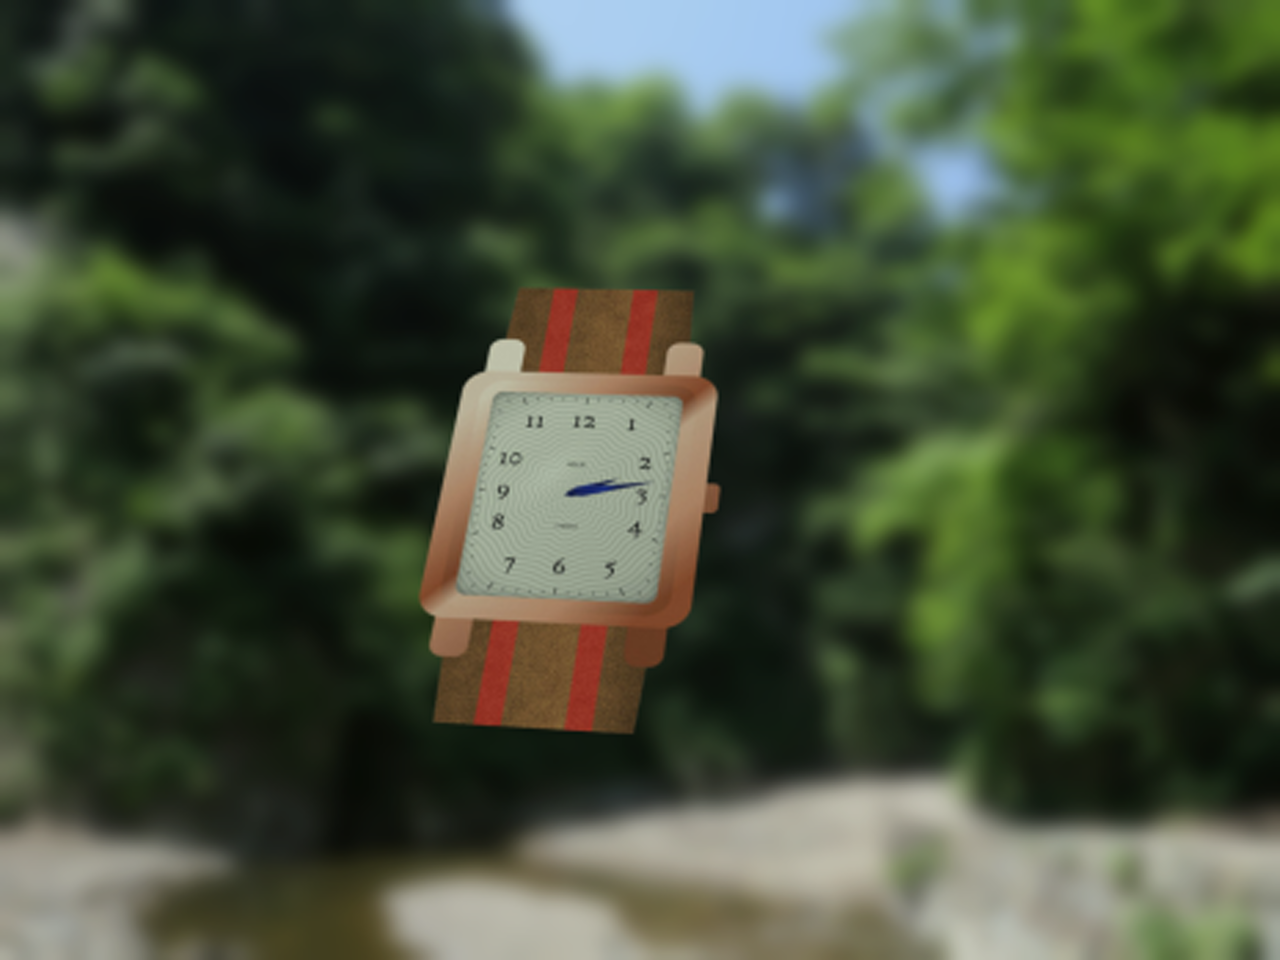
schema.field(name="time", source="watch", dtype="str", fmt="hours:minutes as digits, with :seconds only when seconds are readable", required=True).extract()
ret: 2:13
